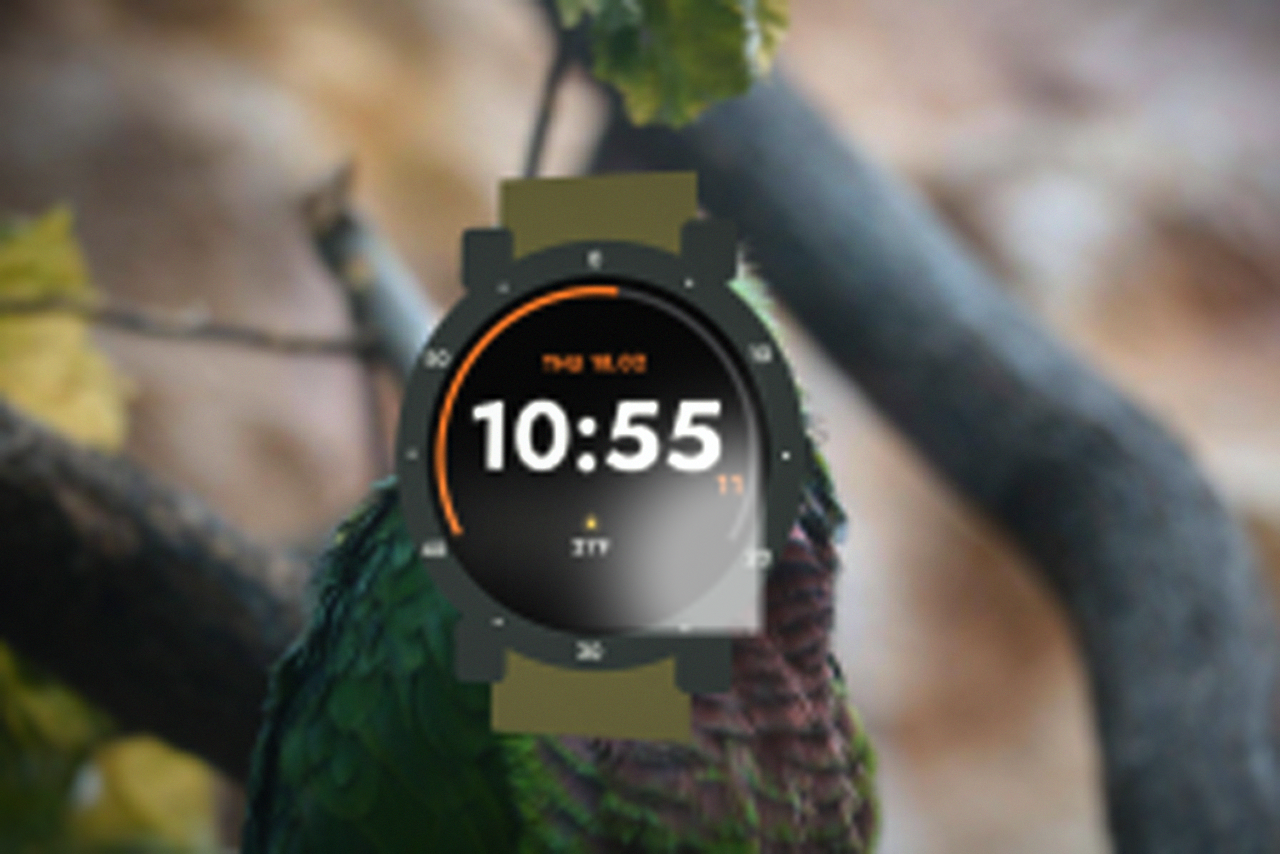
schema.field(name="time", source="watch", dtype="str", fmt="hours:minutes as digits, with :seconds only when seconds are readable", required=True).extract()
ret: 10:55
